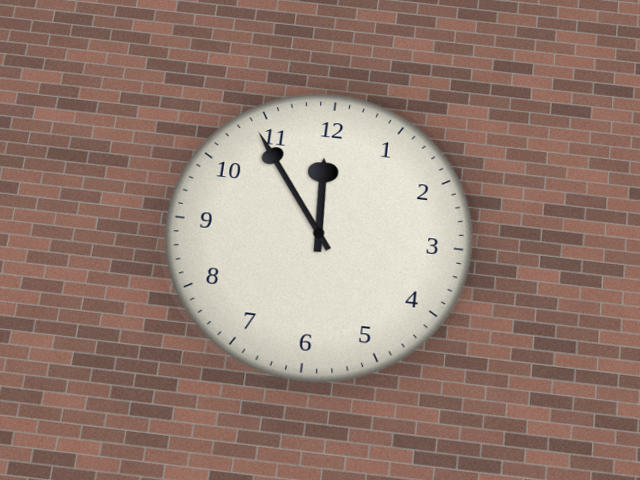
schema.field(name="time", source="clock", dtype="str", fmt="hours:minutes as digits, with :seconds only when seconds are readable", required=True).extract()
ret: 11:54
